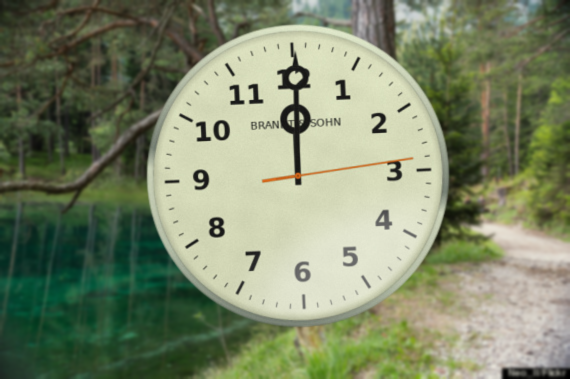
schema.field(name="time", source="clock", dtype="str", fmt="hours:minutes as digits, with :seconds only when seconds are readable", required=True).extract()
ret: 12:00:14
